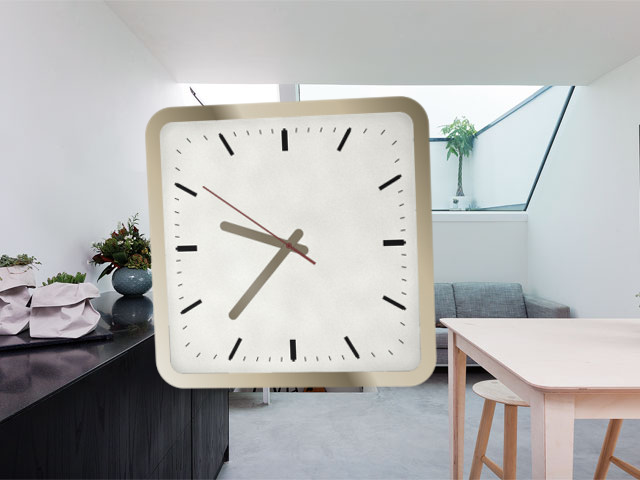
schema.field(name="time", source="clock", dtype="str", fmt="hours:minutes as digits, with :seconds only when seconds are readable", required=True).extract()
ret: 9:36:51
